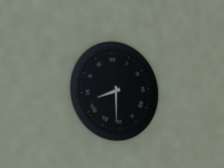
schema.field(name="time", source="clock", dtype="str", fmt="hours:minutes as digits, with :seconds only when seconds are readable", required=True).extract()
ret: 8:31
